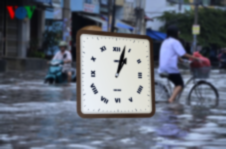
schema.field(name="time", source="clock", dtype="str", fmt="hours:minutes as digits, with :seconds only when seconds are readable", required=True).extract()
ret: 1:03
